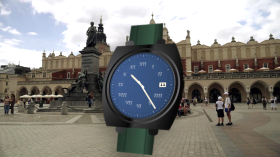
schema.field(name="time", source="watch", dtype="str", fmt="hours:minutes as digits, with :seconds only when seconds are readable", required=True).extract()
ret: 10:24
